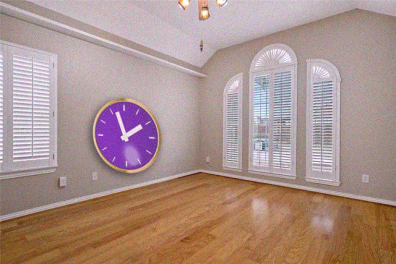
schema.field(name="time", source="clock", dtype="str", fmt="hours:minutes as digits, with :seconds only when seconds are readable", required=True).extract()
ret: 1:57
